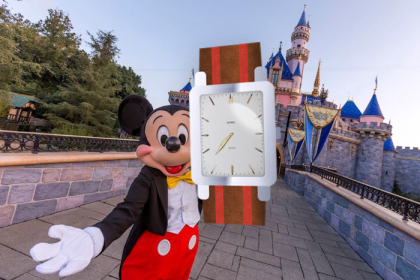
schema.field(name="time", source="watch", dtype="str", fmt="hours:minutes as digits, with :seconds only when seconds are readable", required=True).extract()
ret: 7:37
